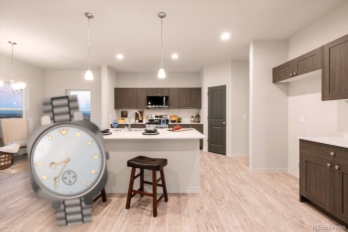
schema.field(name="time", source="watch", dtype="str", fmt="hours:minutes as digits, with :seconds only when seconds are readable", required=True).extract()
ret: 8:36
